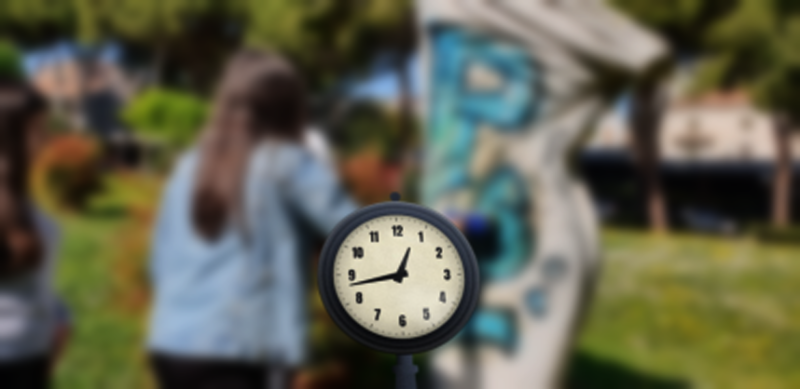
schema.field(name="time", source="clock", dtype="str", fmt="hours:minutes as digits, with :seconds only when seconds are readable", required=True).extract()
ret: 12:43
